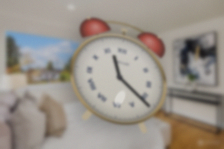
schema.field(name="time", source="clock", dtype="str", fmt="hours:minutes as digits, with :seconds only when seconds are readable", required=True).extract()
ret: 11:21
